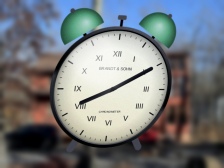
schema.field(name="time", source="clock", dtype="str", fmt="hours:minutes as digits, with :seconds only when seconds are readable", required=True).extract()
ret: 8:10
